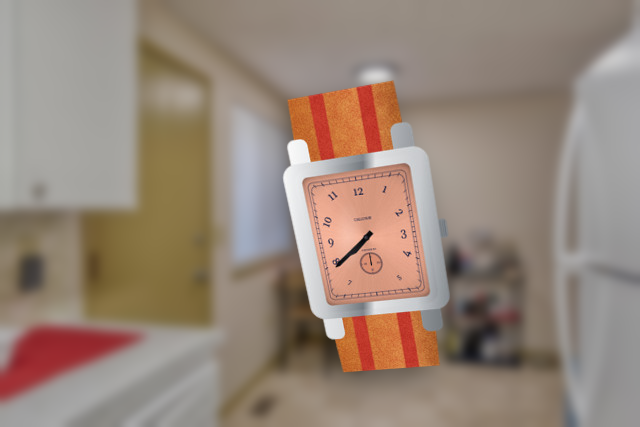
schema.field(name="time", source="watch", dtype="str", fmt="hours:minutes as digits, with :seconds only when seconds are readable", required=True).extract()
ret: 7:39
